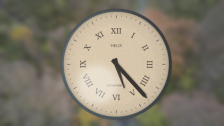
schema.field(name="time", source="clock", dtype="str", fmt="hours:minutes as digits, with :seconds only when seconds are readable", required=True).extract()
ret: 5:23
